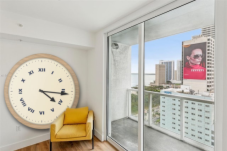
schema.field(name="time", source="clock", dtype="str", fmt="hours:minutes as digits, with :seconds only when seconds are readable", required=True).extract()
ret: 4:16
